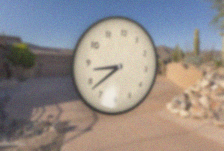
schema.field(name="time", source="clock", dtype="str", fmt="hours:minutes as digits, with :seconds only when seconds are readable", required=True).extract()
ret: 8:38
